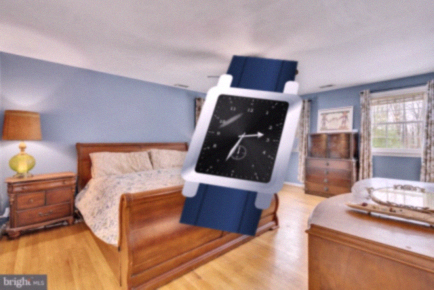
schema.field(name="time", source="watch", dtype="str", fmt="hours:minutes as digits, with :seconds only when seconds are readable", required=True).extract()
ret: 2:33
